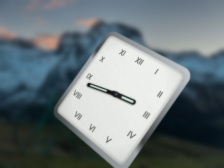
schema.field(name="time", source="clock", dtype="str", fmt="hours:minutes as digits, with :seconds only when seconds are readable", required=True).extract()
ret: 2:43
